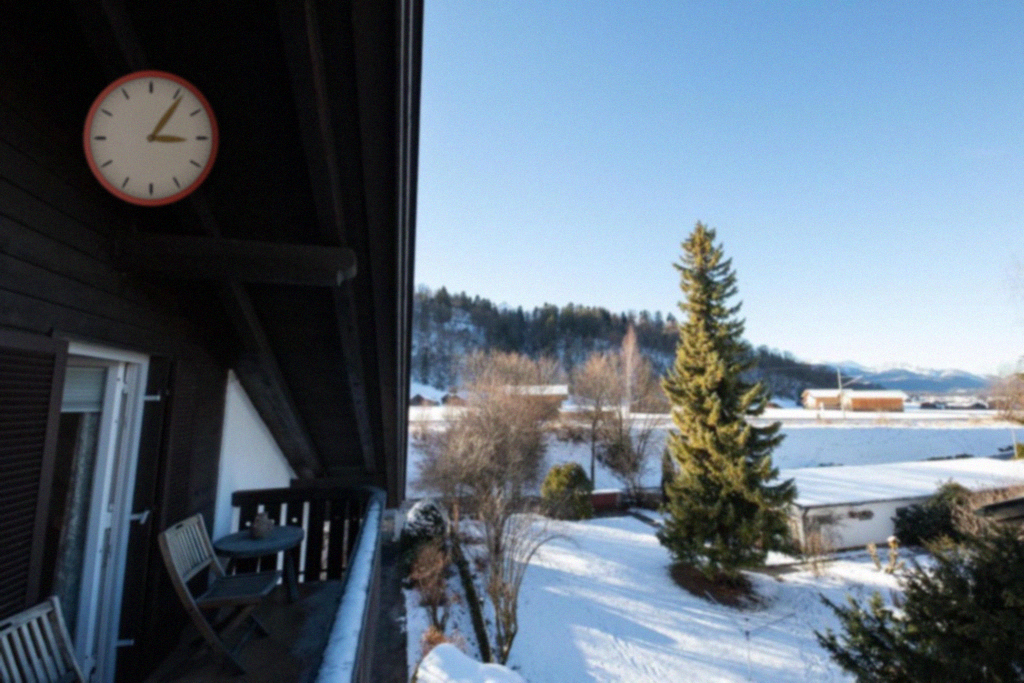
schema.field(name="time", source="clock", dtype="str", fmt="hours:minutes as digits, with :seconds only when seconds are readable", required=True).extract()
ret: 3:06
